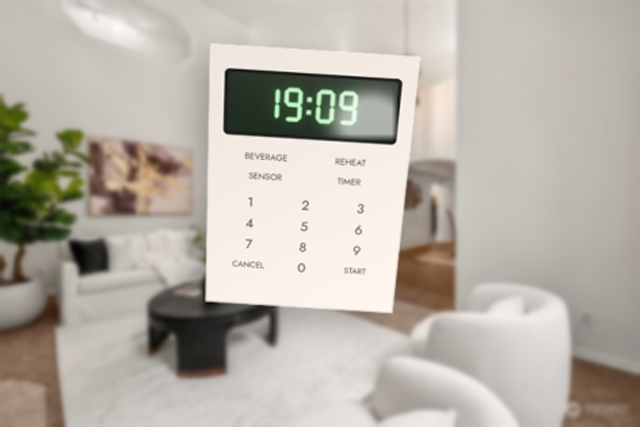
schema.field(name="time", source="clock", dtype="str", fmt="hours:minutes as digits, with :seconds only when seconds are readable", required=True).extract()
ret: 19:09
